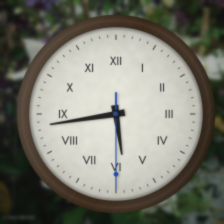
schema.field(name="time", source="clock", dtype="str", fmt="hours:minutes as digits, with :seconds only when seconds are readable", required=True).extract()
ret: 5:43:30
